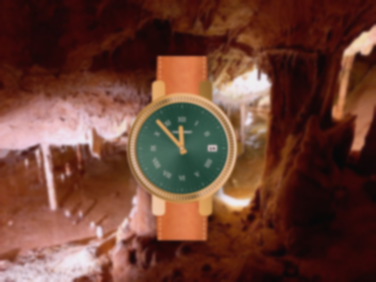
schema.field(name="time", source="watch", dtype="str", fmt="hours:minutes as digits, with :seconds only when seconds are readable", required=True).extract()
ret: 11:53
